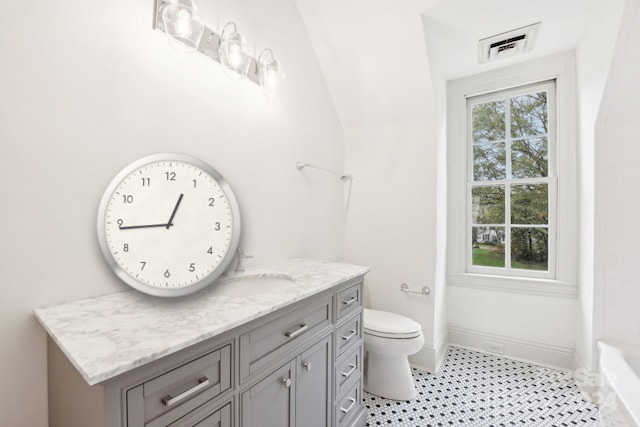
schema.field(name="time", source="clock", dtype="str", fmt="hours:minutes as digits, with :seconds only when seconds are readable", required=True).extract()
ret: 12:44
